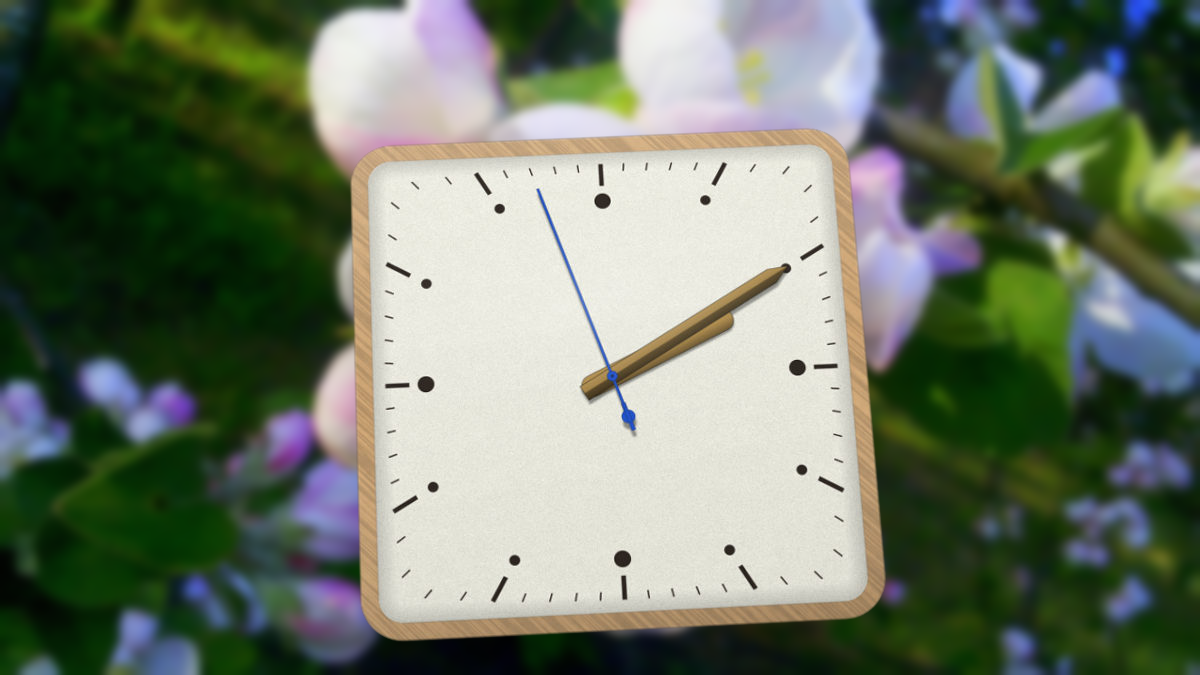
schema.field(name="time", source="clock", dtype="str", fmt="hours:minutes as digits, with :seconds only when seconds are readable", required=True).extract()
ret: 2:09:57
